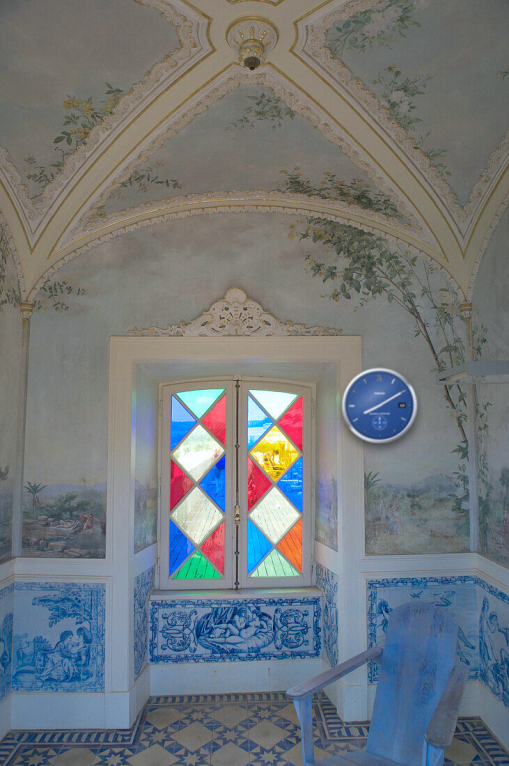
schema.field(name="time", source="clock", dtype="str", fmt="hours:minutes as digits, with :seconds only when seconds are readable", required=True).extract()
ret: 8:10
